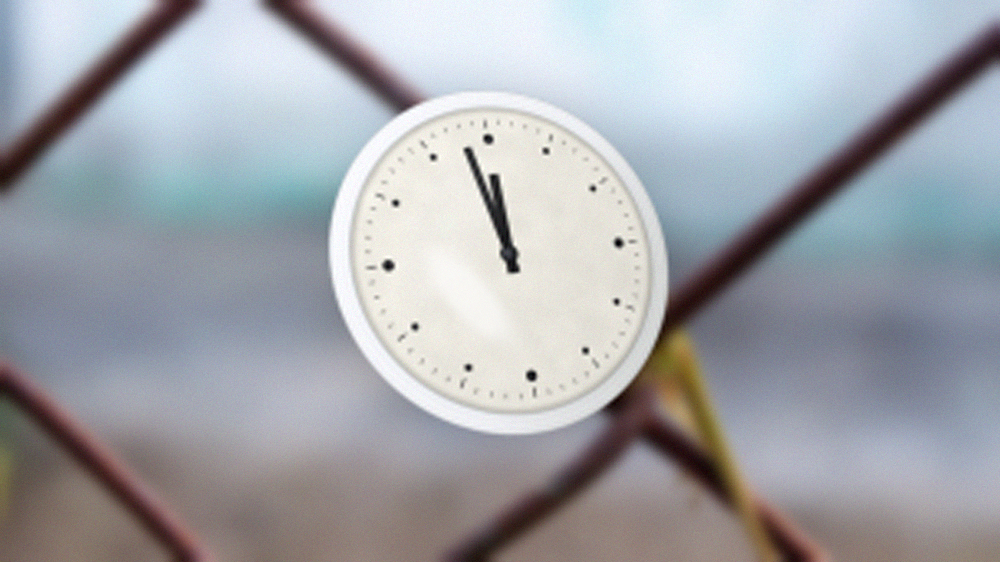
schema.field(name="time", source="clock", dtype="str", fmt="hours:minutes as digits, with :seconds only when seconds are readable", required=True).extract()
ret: 11:58
